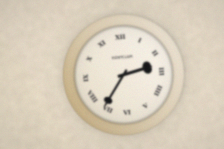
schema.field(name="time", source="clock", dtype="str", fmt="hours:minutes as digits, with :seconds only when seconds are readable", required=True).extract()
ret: 2:36
